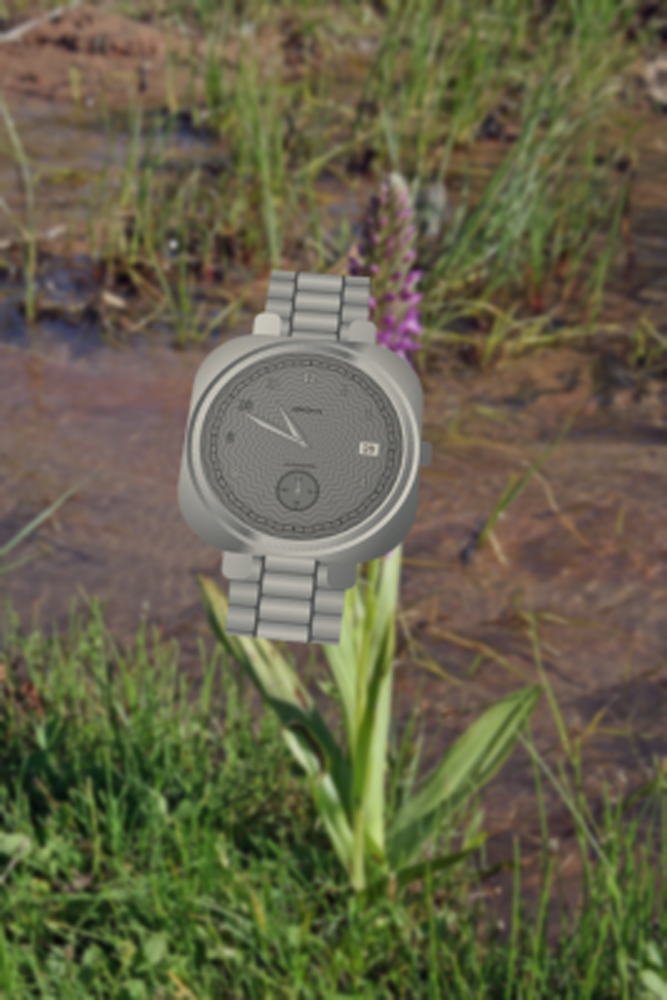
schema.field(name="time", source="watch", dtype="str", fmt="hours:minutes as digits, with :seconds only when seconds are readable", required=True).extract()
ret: 10:49
